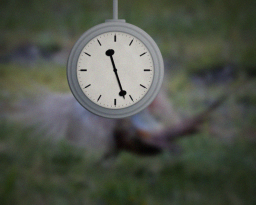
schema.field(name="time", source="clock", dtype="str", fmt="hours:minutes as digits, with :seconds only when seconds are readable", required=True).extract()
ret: 11:27
